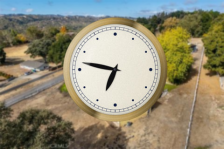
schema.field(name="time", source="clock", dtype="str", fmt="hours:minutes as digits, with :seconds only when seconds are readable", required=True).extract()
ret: 6:47
